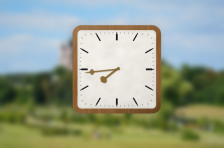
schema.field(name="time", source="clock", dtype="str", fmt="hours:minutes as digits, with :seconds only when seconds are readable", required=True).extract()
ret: 7:44
